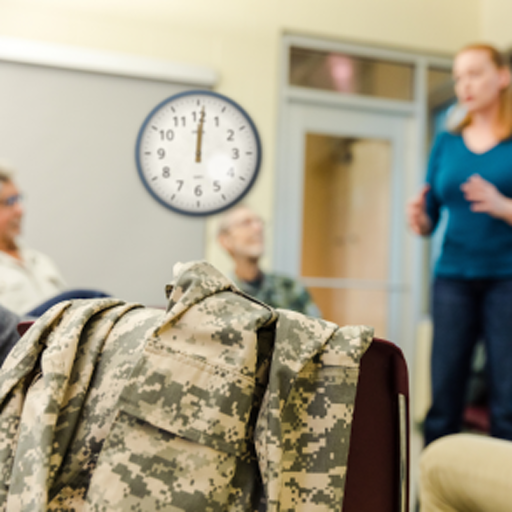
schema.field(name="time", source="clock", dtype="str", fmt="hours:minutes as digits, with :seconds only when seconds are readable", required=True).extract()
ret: 12:01
